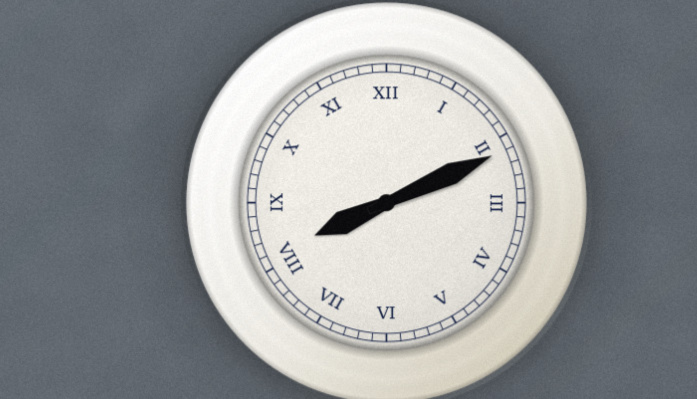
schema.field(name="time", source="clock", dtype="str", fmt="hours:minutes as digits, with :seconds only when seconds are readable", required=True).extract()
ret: 8:11
